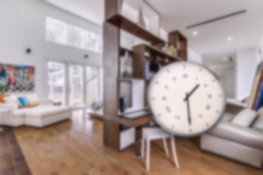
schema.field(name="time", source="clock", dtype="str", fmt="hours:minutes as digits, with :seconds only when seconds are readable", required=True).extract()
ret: 1:30
